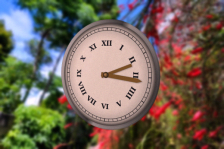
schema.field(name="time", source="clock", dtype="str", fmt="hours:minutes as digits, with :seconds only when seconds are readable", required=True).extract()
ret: 2:16
